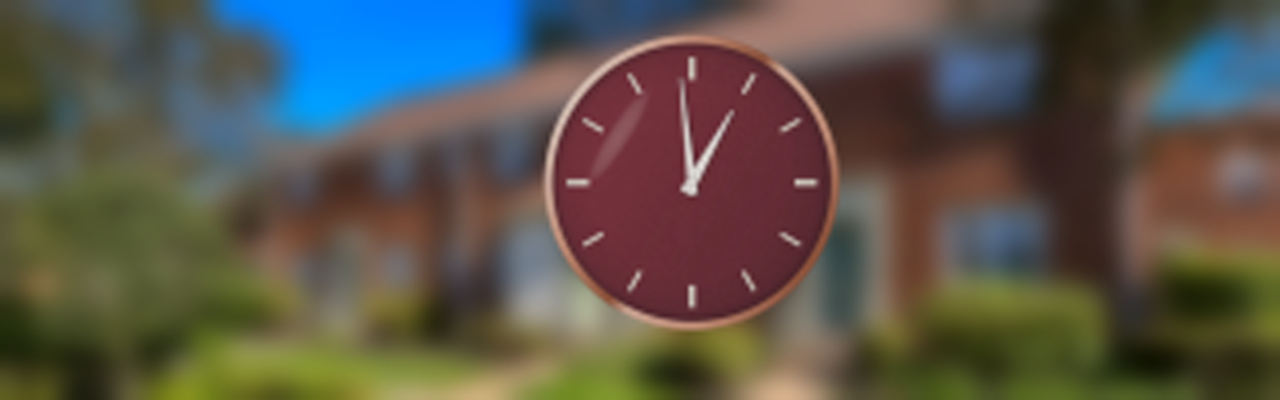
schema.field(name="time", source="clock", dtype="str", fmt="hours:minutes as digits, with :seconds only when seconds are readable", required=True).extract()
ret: 12:59
